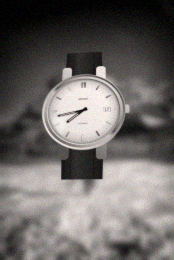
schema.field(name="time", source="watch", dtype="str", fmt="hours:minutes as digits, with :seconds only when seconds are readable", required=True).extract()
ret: 7:43
